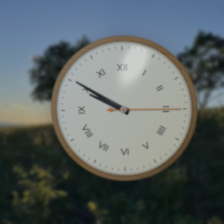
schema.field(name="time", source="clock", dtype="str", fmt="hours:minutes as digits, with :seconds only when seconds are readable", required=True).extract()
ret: 9:50:15
